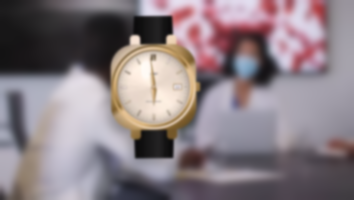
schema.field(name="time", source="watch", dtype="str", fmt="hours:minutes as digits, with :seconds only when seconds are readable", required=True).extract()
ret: 5:59
